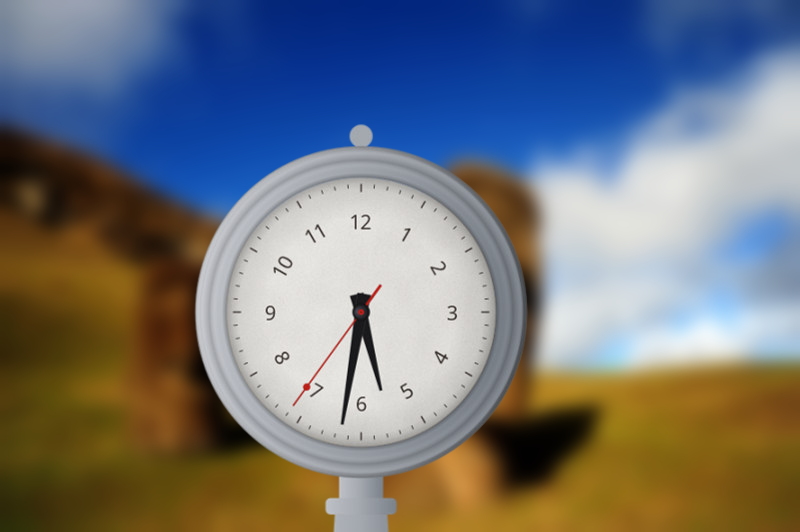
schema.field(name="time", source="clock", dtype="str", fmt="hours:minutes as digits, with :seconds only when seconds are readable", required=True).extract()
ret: 5:31:36
